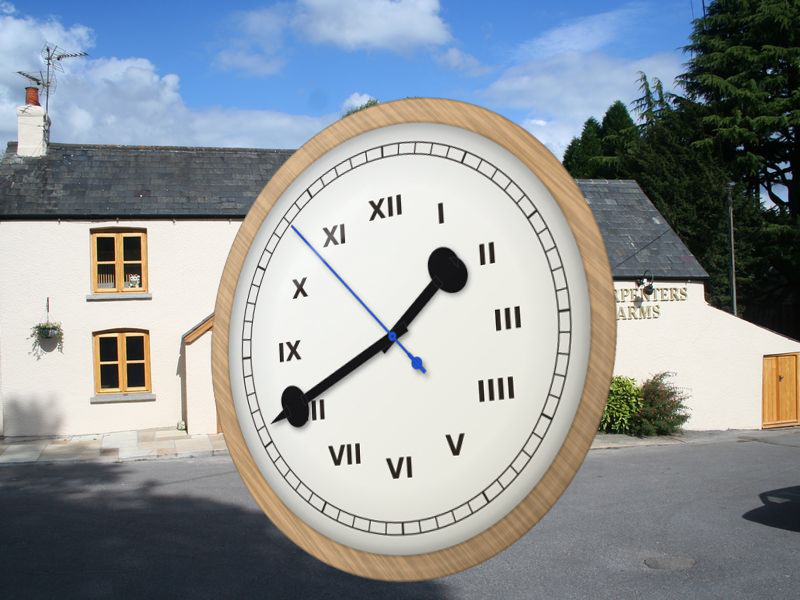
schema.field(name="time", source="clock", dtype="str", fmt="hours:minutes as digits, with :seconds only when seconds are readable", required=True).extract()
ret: 1:40:53
